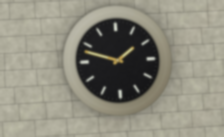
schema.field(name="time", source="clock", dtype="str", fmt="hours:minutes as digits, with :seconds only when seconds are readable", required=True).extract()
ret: 1:48
